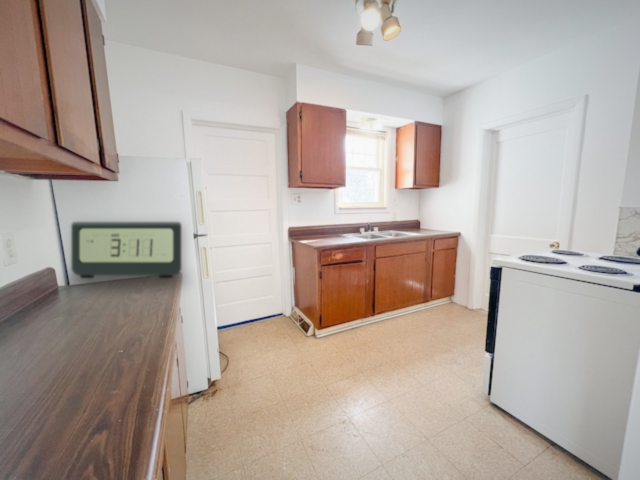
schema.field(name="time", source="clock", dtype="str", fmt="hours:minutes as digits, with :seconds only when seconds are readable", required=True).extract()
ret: 3:11
